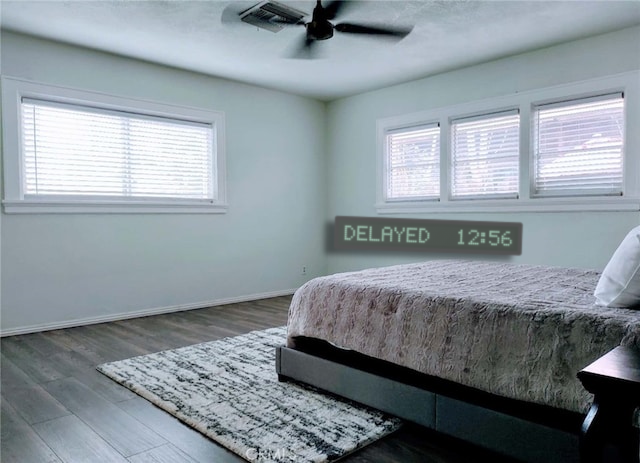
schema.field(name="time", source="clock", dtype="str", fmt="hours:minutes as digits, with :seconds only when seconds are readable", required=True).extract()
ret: 12:56
